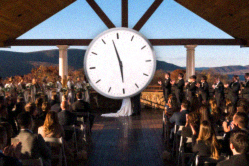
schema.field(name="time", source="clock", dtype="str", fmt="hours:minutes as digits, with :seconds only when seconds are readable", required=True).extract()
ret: 5:58
